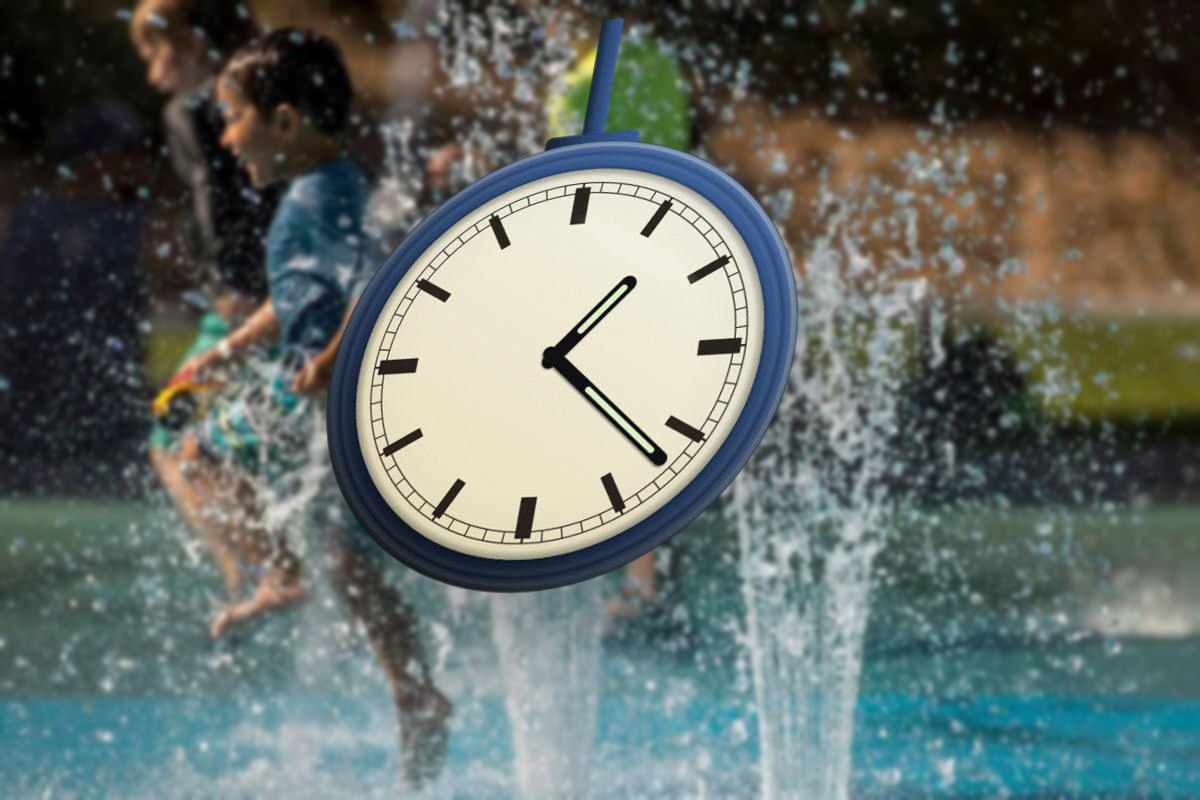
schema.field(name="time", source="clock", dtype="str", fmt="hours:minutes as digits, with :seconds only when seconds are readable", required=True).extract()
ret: 1:22
